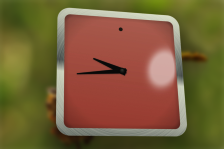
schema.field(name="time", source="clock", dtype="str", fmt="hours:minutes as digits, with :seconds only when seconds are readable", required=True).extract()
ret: 9:44
